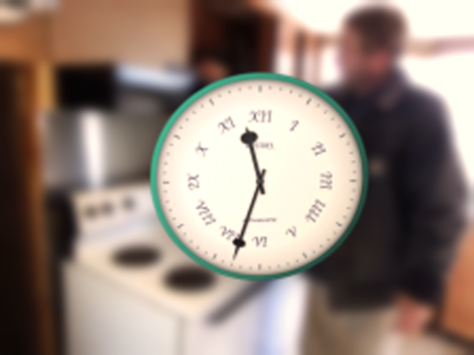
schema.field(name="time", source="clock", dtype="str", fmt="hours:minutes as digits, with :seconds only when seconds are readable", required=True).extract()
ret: 11:33
